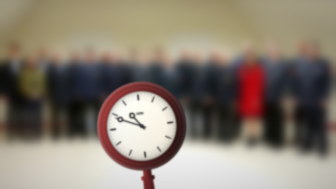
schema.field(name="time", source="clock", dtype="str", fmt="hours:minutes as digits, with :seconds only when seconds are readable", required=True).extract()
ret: 10:49
